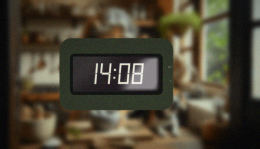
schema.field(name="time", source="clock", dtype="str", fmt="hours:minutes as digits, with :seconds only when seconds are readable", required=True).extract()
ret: 14:08
